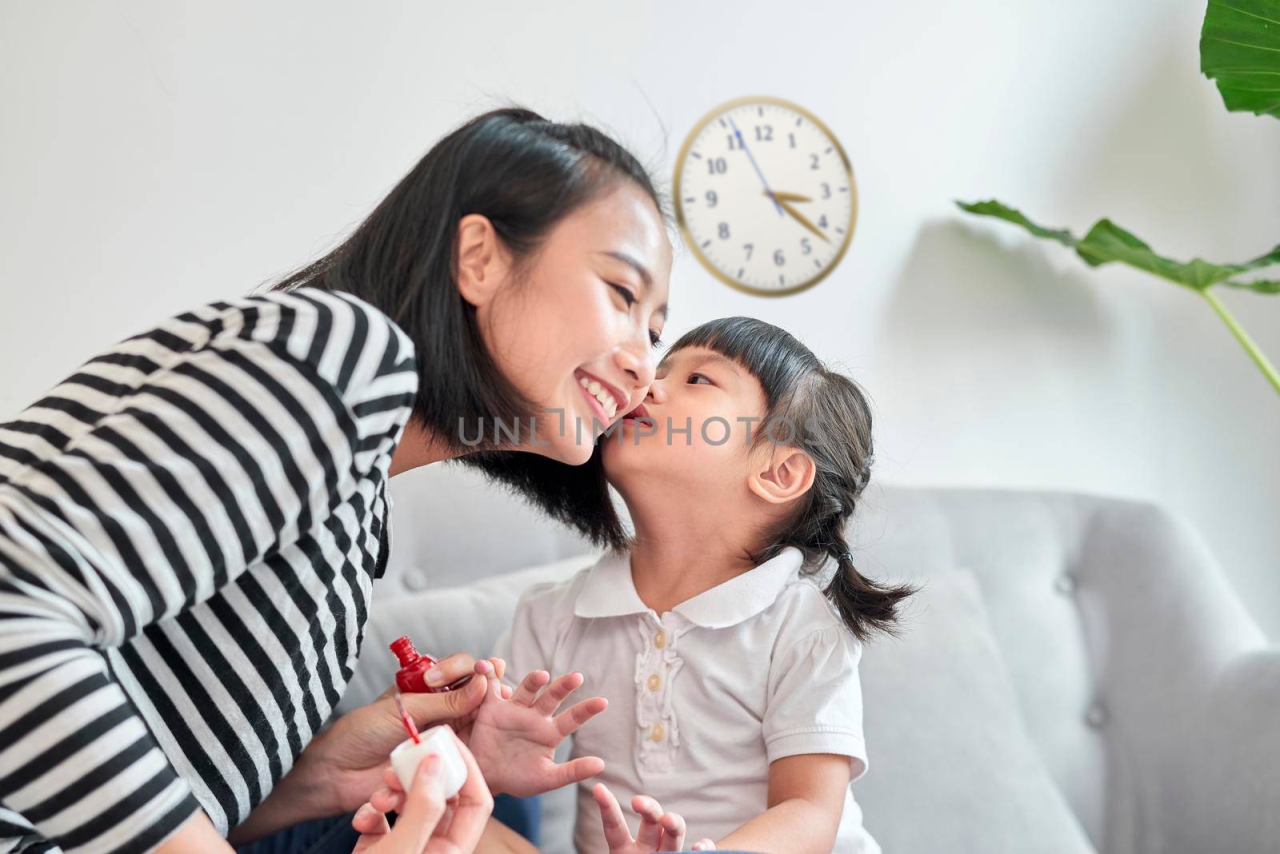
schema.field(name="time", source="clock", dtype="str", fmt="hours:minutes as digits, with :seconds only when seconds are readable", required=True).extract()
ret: 3:21:56
